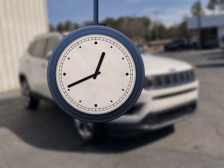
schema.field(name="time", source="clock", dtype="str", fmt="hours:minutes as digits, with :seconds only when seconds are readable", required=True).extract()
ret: 12:41
